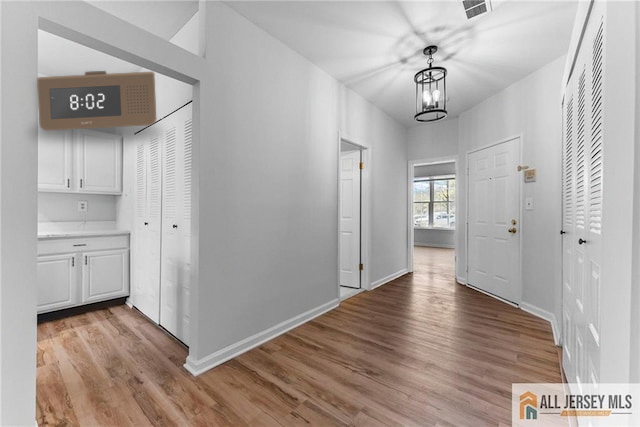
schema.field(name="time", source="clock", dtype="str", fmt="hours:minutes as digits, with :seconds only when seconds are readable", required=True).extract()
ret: 8:02
